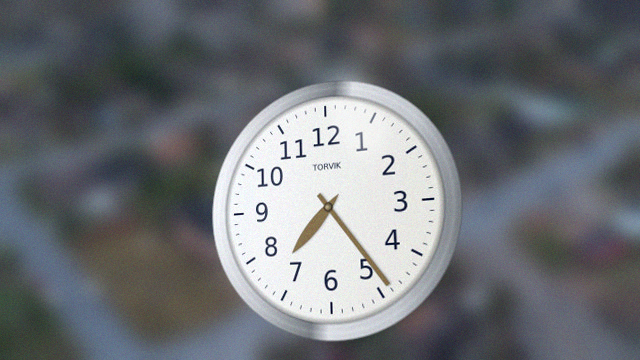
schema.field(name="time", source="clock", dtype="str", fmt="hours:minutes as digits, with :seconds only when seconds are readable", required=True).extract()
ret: 7:24
